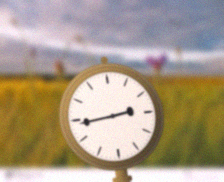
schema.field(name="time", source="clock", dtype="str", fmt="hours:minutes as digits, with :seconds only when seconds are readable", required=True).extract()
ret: 2:44
